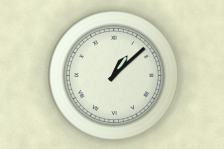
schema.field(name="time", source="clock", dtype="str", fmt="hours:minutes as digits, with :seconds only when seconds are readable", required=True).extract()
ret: 1:08
